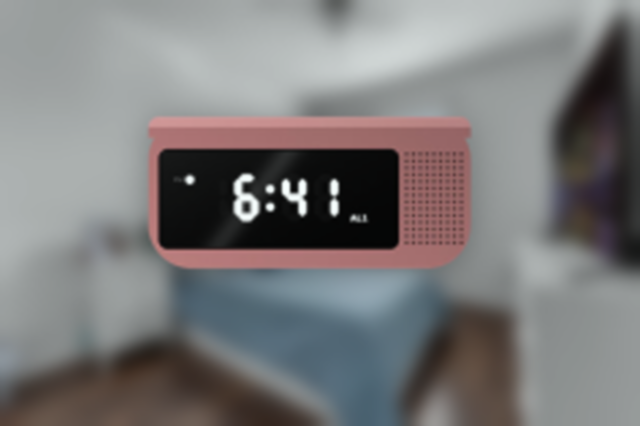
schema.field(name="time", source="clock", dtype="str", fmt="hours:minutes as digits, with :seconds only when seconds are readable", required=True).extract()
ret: 6:41
